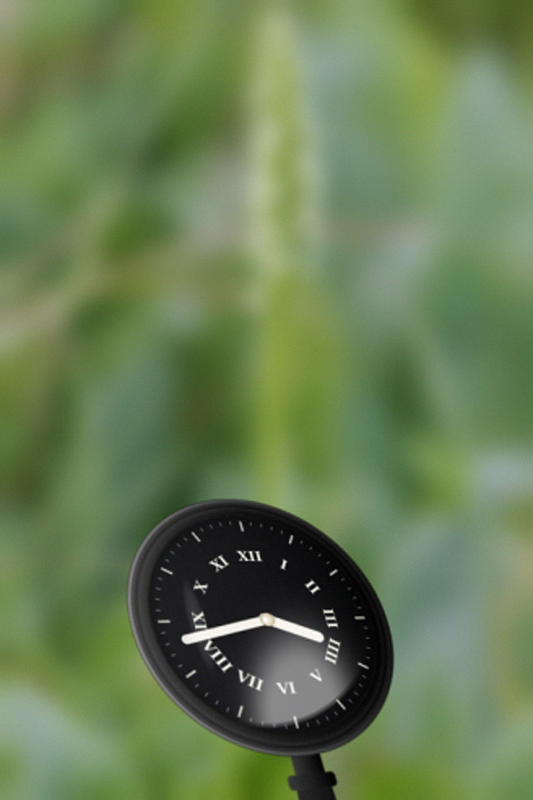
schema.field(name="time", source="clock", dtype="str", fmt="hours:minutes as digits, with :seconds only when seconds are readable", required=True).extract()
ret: 3:43
